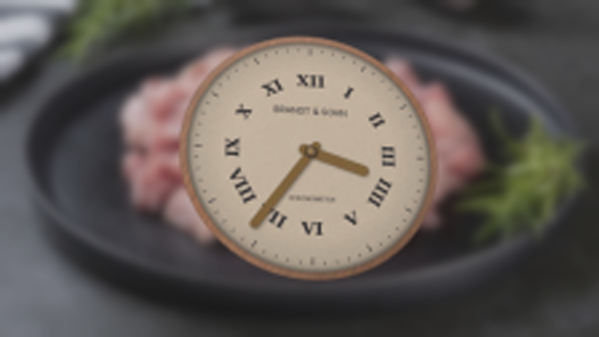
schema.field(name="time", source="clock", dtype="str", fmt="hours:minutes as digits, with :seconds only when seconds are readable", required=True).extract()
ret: 3:36
